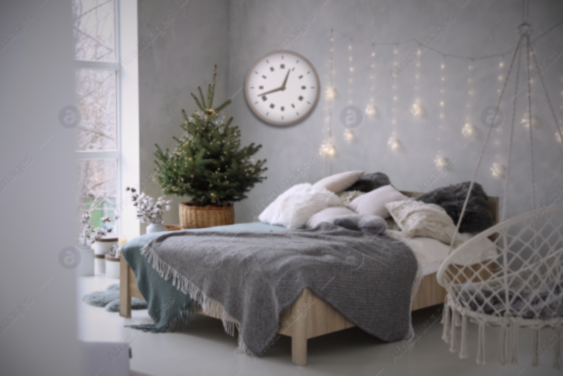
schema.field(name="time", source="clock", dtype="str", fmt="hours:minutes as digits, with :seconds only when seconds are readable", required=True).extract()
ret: 12:42
